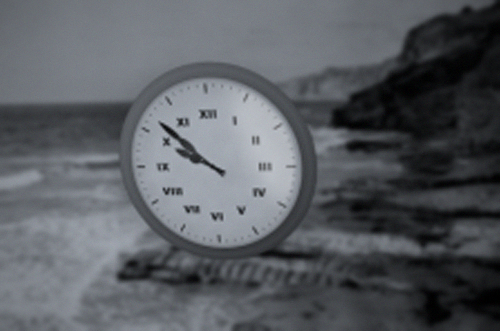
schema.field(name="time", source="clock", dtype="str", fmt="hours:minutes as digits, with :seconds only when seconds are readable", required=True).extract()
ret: 9:52
